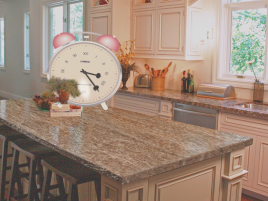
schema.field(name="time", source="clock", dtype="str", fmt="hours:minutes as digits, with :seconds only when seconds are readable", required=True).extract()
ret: 3:24
